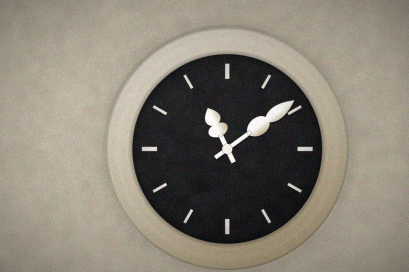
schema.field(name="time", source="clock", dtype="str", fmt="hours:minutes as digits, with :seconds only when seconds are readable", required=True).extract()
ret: 11:09
